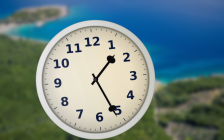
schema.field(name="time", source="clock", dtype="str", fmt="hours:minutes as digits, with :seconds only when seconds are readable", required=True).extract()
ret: 1:26
